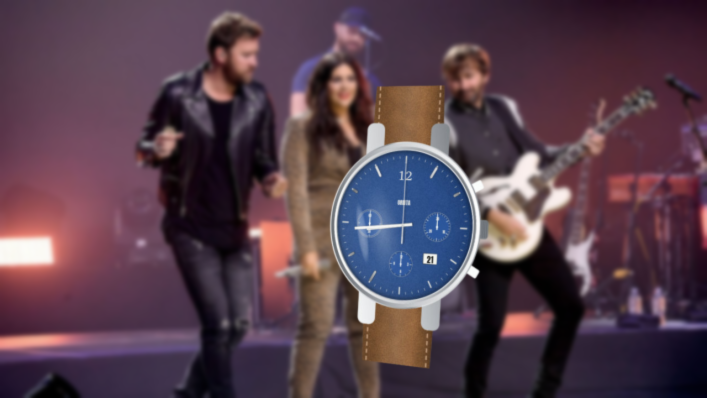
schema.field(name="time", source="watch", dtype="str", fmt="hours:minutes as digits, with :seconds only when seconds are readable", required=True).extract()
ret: 8:44
